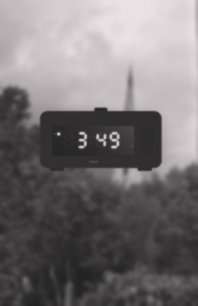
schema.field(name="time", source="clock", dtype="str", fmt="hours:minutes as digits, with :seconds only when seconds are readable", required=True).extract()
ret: 3:49
